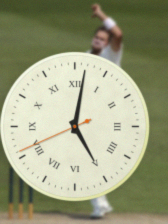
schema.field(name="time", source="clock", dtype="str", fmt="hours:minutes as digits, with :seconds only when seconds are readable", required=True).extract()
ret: 5:01:41
